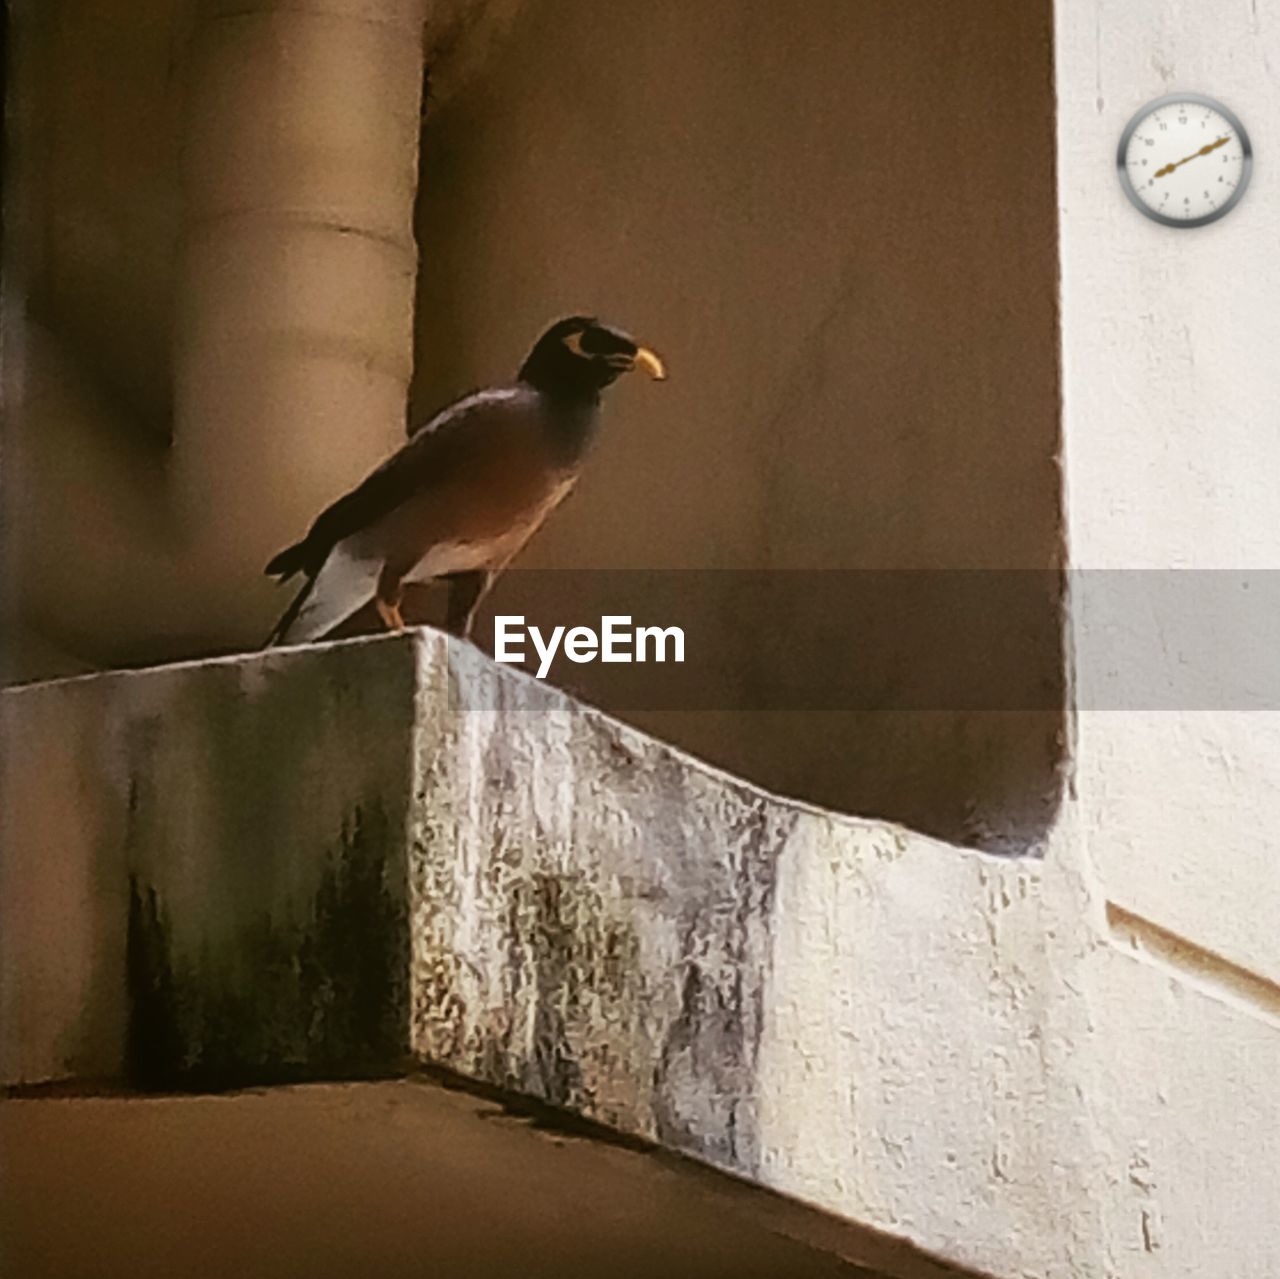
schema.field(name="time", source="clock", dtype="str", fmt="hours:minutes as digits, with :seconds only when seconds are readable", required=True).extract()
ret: 8:11
